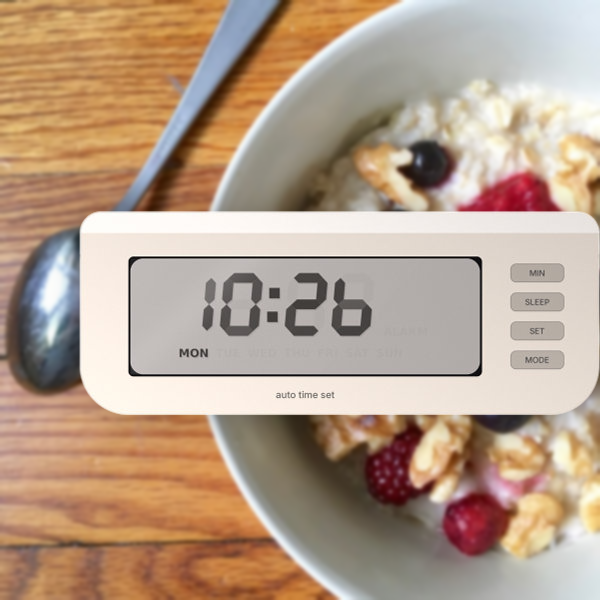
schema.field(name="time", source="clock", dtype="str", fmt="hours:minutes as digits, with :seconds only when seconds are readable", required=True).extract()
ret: 10:26
